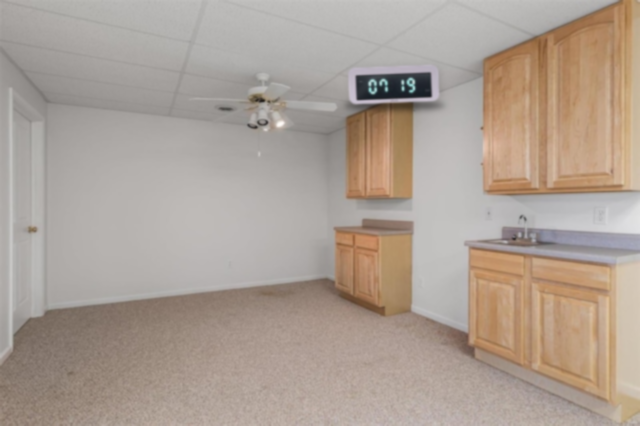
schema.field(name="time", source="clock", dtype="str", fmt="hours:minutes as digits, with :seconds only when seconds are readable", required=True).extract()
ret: 7:19
